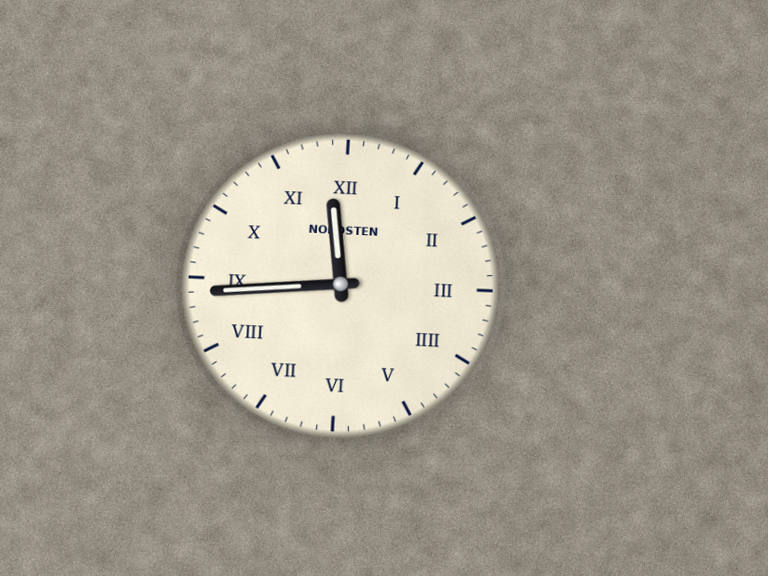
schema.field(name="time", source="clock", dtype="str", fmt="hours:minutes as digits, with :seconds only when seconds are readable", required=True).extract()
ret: 11:44
